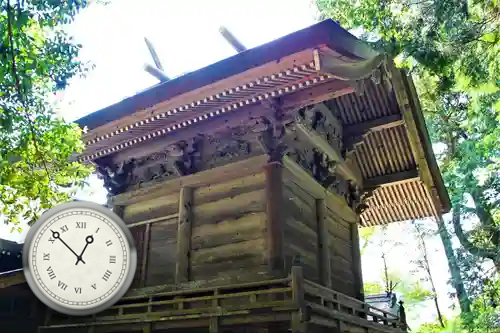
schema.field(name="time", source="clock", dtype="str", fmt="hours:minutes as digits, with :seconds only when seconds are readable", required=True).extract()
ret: 12:52
